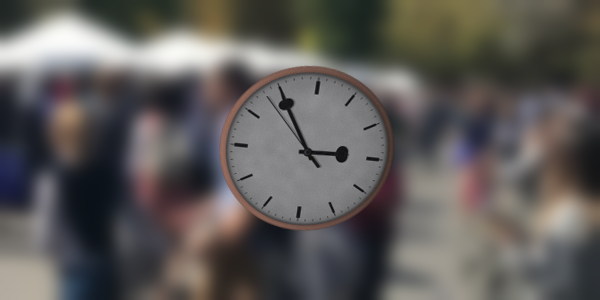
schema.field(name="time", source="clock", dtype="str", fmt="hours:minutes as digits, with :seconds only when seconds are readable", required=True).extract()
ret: 2:54:53
